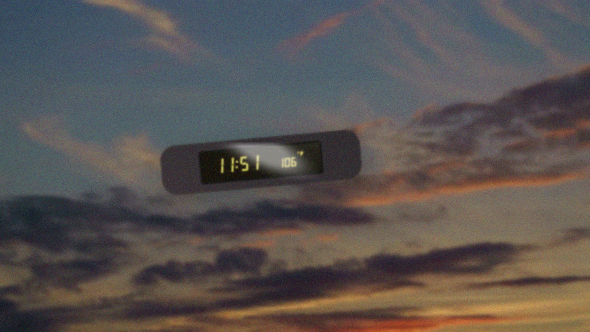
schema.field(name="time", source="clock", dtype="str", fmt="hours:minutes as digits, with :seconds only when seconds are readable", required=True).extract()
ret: 11:51
